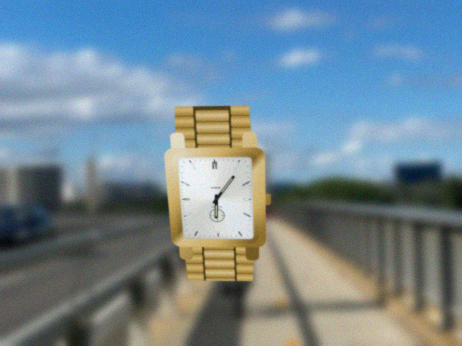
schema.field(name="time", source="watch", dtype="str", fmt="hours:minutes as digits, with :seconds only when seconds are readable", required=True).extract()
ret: 6:06
